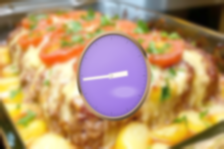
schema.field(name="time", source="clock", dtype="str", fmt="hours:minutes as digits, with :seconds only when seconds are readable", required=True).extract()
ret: 2:44
